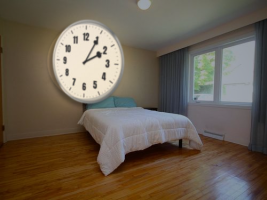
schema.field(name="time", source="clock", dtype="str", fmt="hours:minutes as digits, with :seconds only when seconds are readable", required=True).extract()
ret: 2:05
